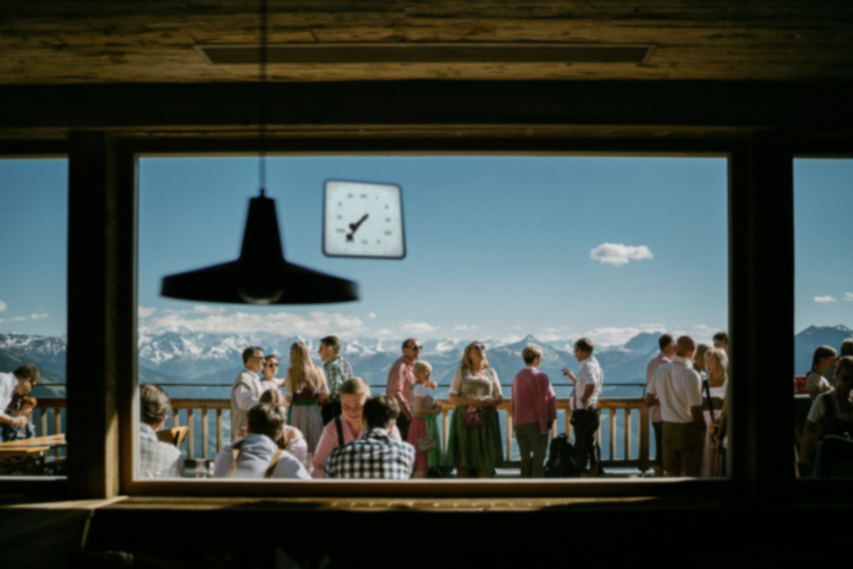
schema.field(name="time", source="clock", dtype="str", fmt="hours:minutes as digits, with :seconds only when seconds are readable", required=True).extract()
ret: 7:36
